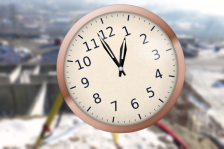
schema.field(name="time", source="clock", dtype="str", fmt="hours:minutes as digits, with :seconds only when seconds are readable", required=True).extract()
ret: 12:58
